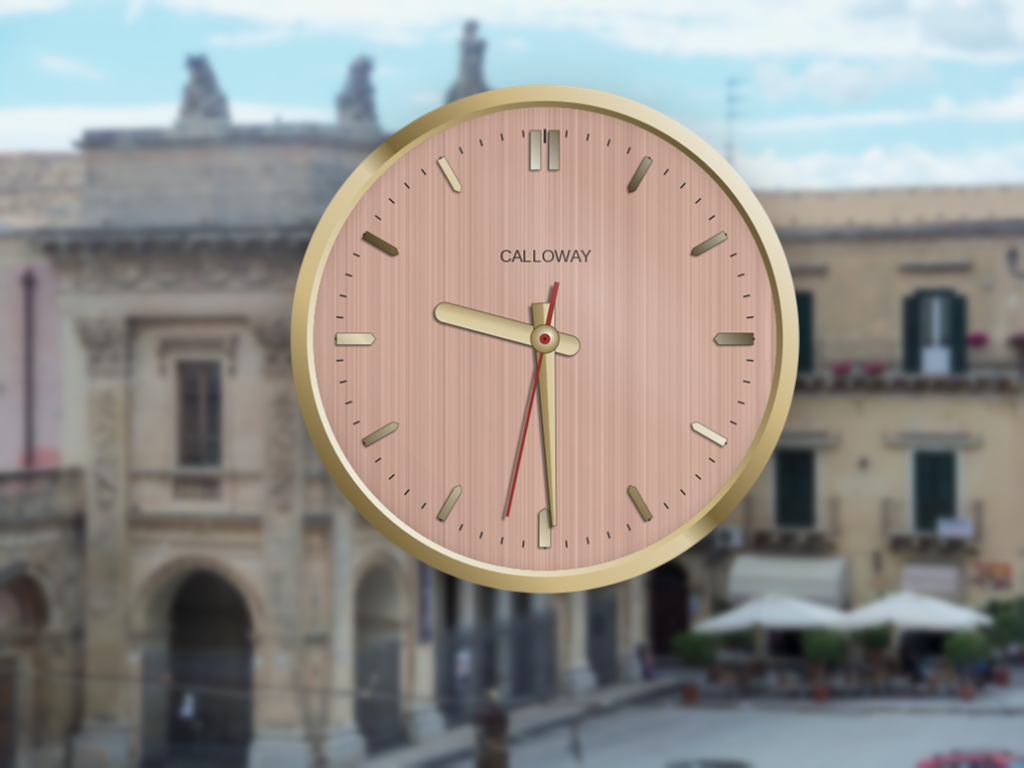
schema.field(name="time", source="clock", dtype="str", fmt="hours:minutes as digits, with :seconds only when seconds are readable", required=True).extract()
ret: 9:29:32
